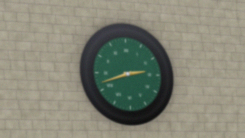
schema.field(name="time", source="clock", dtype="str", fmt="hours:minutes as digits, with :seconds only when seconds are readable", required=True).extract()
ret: 2:42
